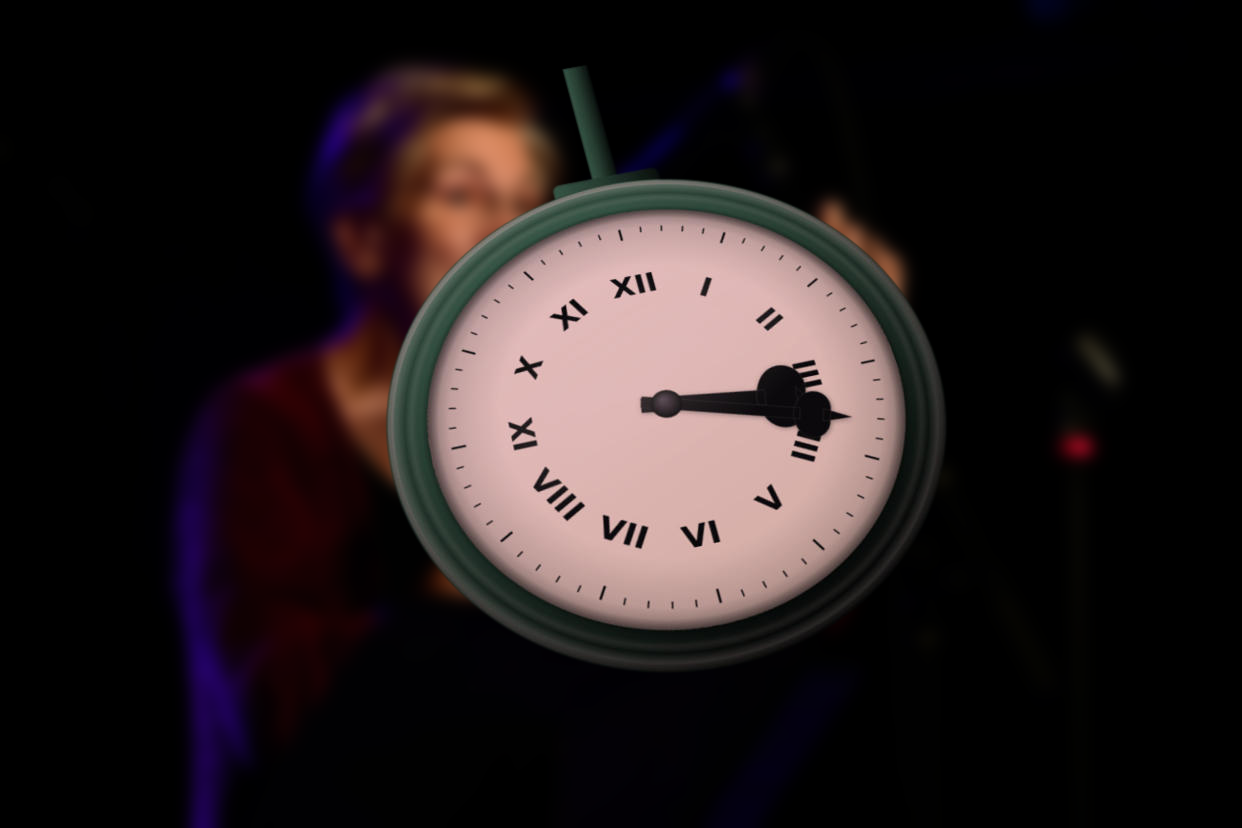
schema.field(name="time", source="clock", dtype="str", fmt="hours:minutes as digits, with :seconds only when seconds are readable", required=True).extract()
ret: 3:18
